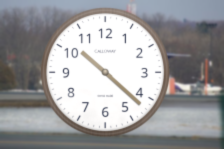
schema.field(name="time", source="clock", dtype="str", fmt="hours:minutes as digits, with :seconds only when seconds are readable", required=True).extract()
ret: 10:22
